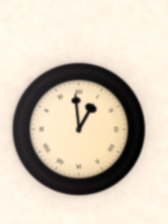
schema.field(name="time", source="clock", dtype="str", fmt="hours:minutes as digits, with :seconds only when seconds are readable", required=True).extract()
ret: 12:59
